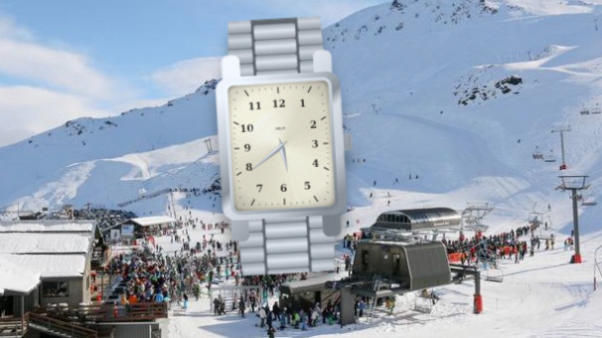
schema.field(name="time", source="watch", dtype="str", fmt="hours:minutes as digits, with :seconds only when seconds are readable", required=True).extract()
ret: 5:39
